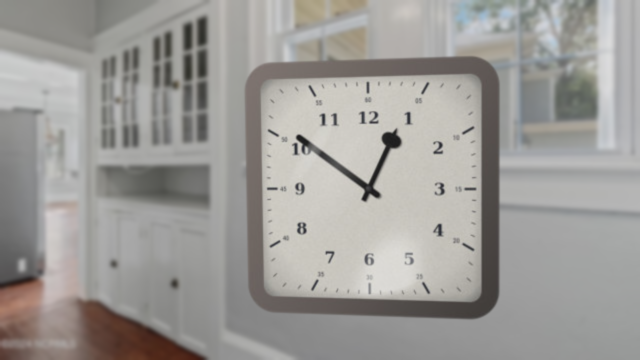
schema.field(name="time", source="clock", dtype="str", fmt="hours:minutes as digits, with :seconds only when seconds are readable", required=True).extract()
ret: 12:51
